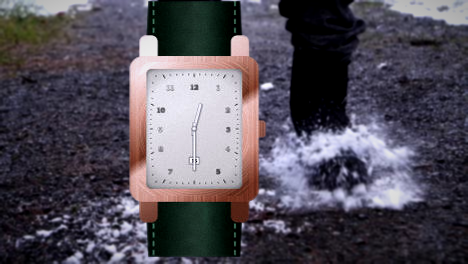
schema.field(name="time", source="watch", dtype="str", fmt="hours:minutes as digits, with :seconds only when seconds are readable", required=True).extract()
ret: 12:30
